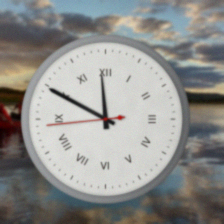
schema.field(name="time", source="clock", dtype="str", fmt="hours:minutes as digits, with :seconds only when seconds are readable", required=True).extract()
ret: 11:49:44
